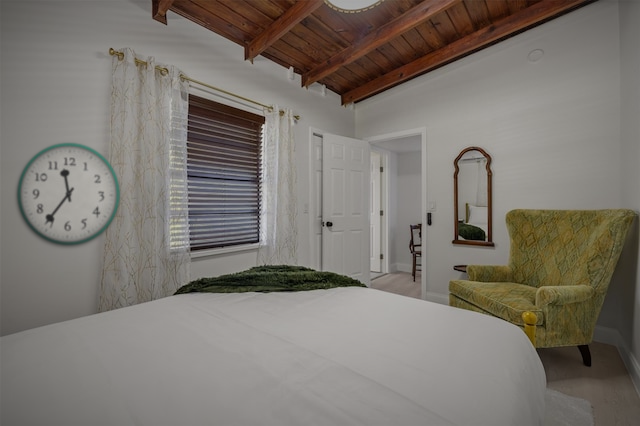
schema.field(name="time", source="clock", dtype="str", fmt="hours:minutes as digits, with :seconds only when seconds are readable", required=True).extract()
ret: 11:36
